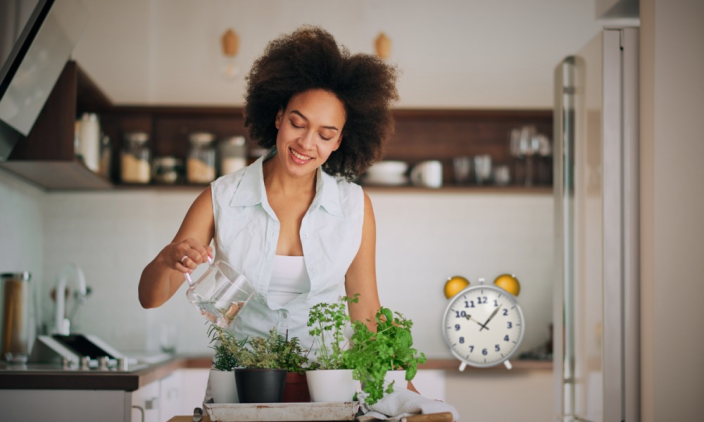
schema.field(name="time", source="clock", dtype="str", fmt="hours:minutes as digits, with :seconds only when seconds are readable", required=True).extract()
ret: 10:07
